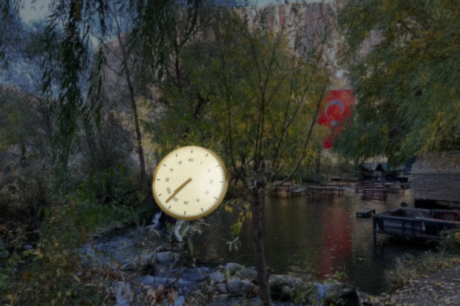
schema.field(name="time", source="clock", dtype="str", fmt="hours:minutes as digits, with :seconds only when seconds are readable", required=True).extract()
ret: 7:37
